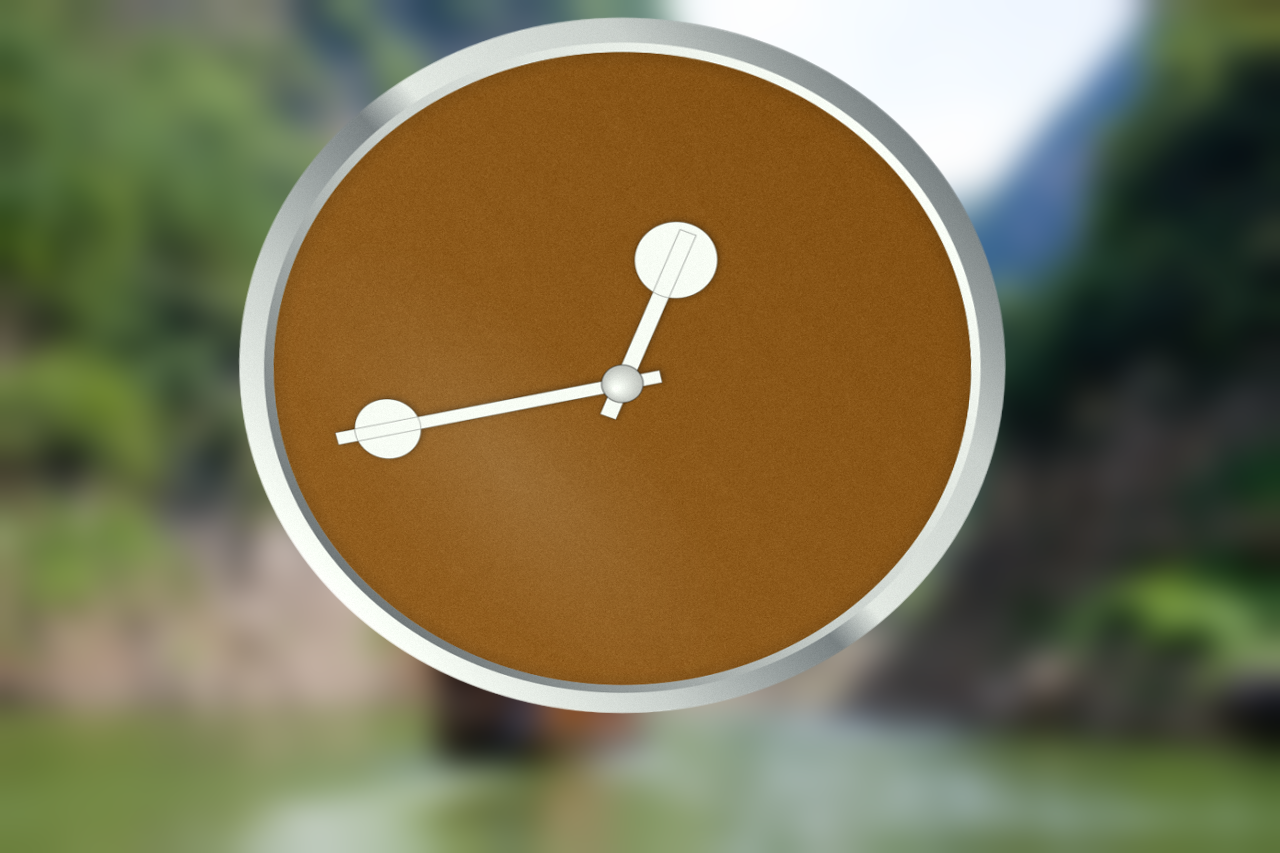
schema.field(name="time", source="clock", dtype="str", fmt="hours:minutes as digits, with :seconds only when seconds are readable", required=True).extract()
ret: 12:43
